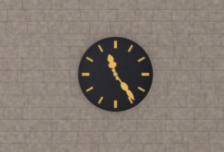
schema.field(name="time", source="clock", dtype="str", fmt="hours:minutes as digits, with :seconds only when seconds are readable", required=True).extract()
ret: 11:24
